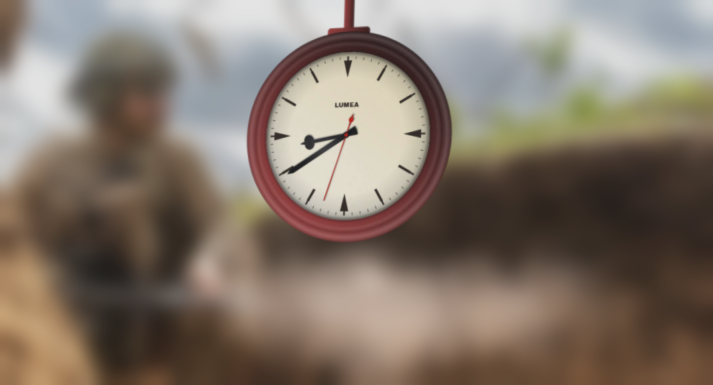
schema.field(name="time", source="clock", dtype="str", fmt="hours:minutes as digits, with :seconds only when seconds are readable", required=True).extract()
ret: 8:39:33
